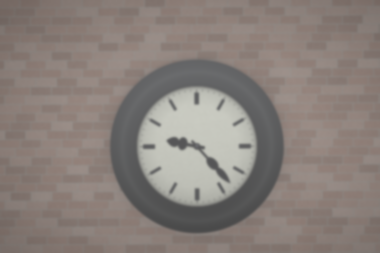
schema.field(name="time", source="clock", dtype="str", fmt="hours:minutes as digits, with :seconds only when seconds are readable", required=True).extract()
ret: 9:23
